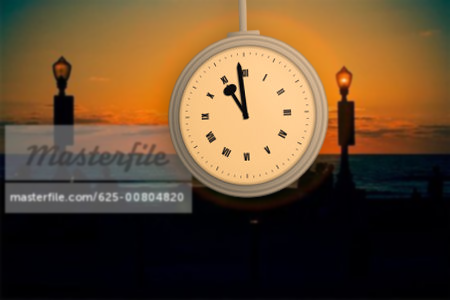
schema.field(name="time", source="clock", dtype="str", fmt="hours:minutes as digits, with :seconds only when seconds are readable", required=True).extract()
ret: 10:59
